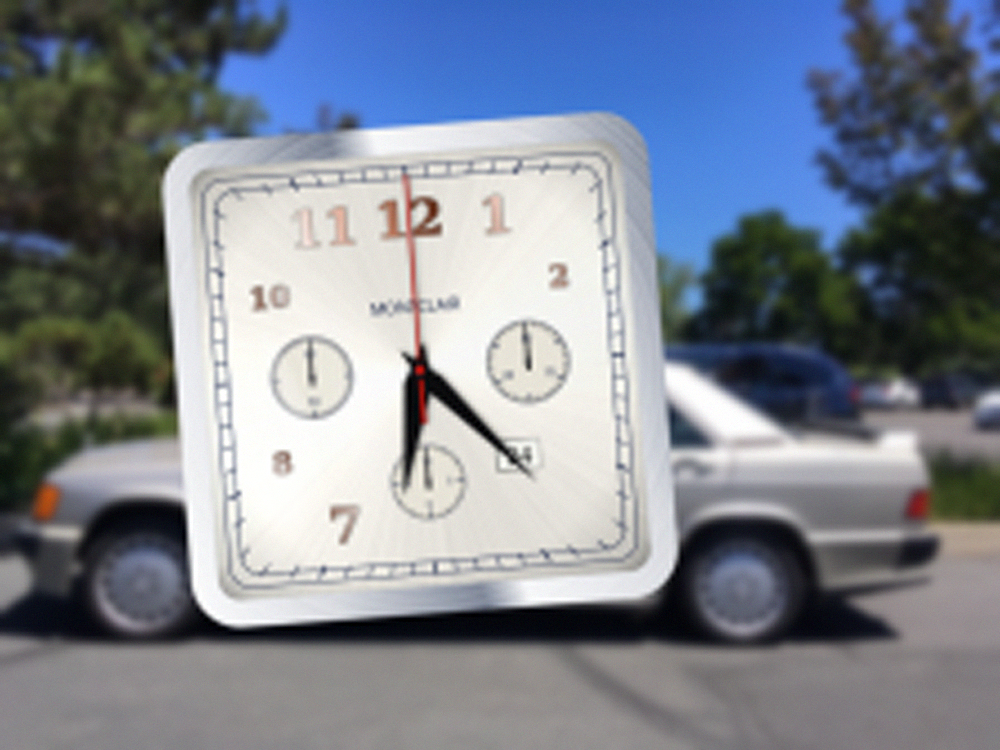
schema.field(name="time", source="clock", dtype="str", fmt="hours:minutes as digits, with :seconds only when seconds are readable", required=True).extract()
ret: 6:23
